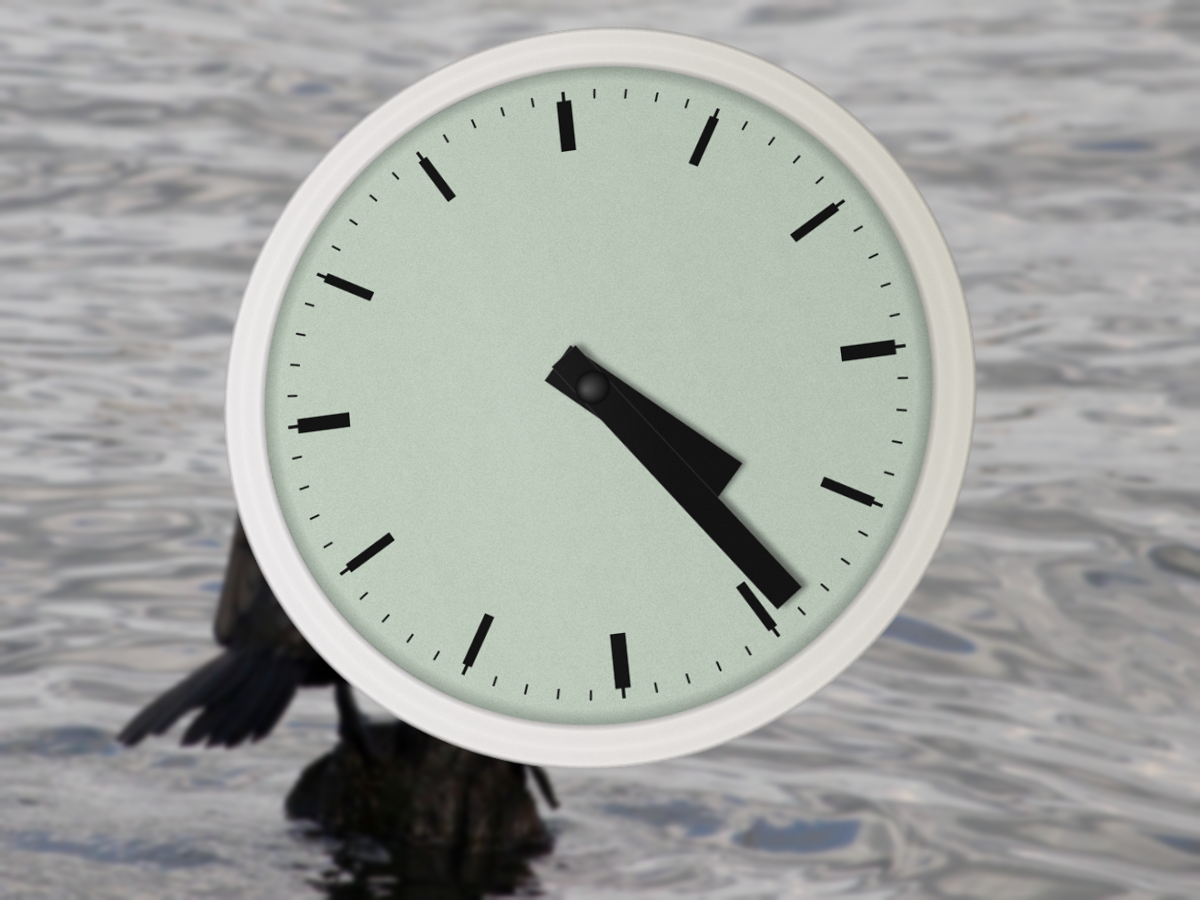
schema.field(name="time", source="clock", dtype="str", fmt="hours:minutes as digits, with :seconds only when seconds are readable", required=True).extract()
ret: 4:24
